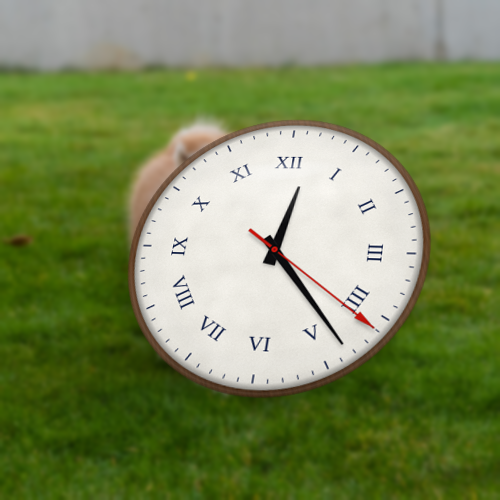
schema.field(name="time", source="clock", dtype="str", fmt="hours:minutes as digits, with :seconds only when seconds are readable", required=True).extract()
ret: 12:23:21
